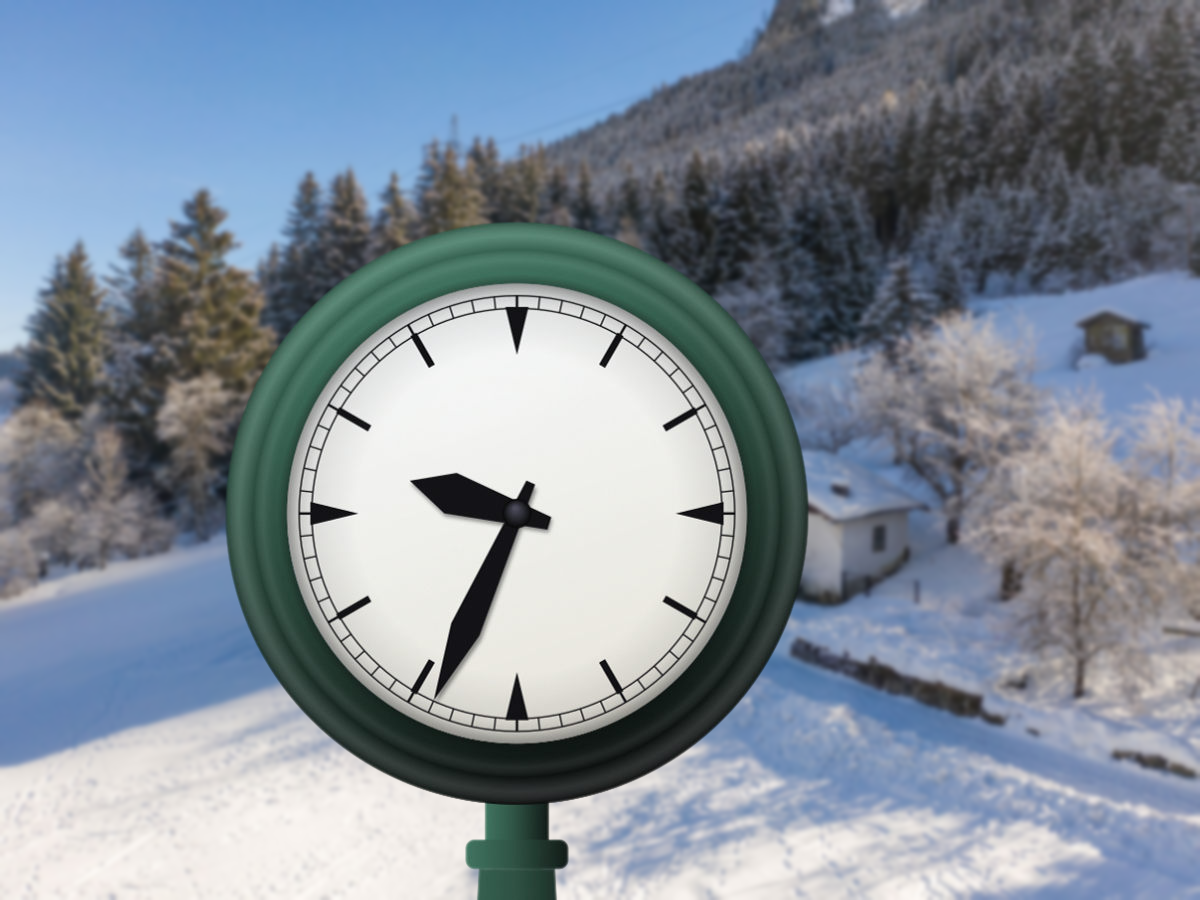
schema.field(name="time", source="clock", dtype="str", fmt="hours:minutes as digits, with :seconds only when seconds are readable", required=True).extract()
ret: 9:34
